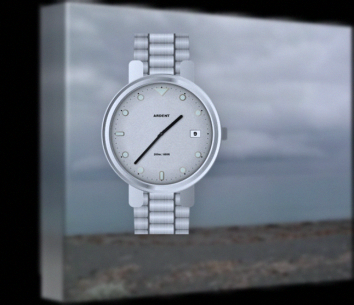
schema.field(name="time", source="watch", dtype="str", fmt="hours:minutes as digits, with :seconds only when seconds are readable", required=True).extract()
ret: 1:37
